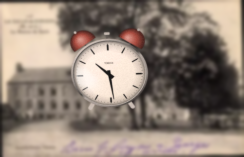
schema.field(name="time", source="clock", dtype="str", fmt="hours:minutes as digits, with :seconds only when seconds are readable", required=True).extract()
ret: 10:29
